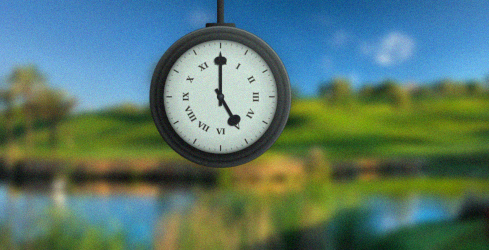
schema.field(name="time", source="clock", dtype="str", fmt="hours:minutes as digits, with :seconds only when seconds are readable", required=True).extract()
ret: 5:00
